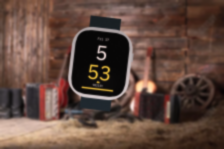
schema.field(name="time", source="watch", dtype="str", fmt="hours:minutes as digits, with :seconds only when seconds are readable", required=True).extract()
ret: 5:53
